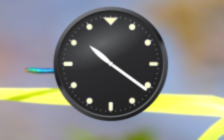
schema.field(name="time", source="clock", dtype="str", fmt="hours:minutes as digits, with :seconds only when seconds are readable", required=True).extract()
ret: 10:21
